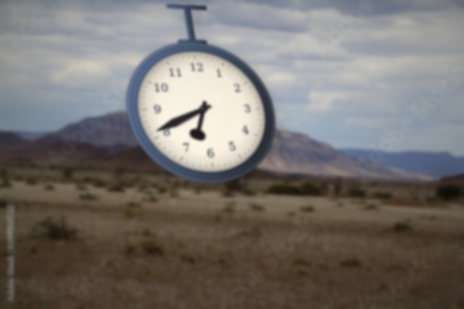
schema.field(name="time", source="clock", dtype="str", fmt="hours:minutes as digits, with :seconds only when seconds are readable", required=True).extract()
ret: 6:41
